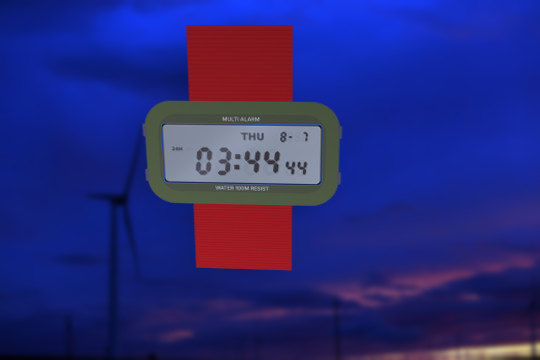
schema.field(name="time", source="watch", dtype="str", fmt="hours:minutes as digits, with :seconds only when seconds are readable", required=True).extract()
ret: 3:44:44
